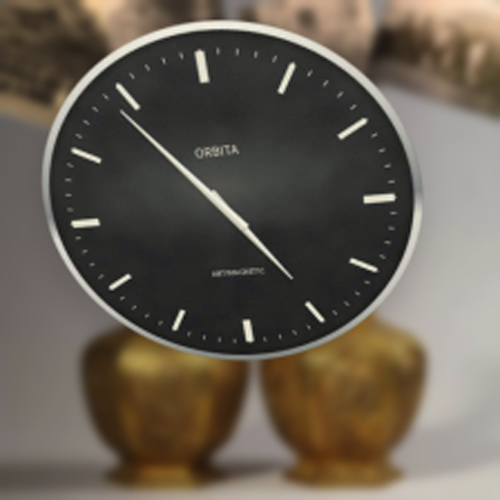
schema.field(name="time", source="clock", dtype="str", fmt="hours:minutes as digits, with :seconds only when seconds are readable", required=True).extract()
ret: 4:54
